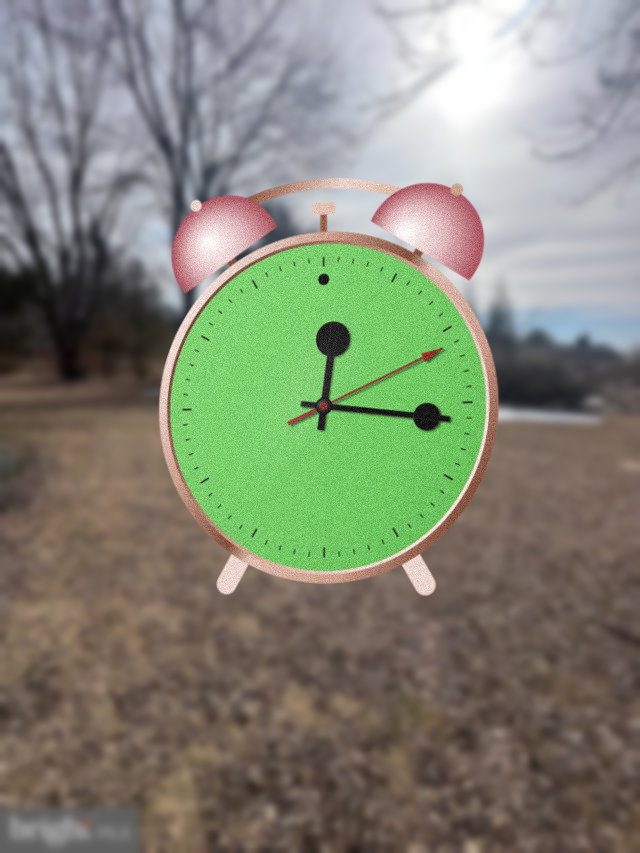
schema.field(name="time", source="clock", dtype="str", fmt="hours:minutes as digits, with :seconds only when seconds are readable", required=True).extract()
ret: 12:16:11
